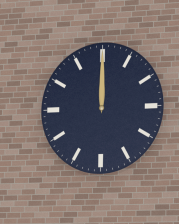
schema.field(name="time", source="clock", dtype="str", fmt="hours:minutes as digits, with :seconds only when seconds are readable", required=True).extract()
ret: 12:00
